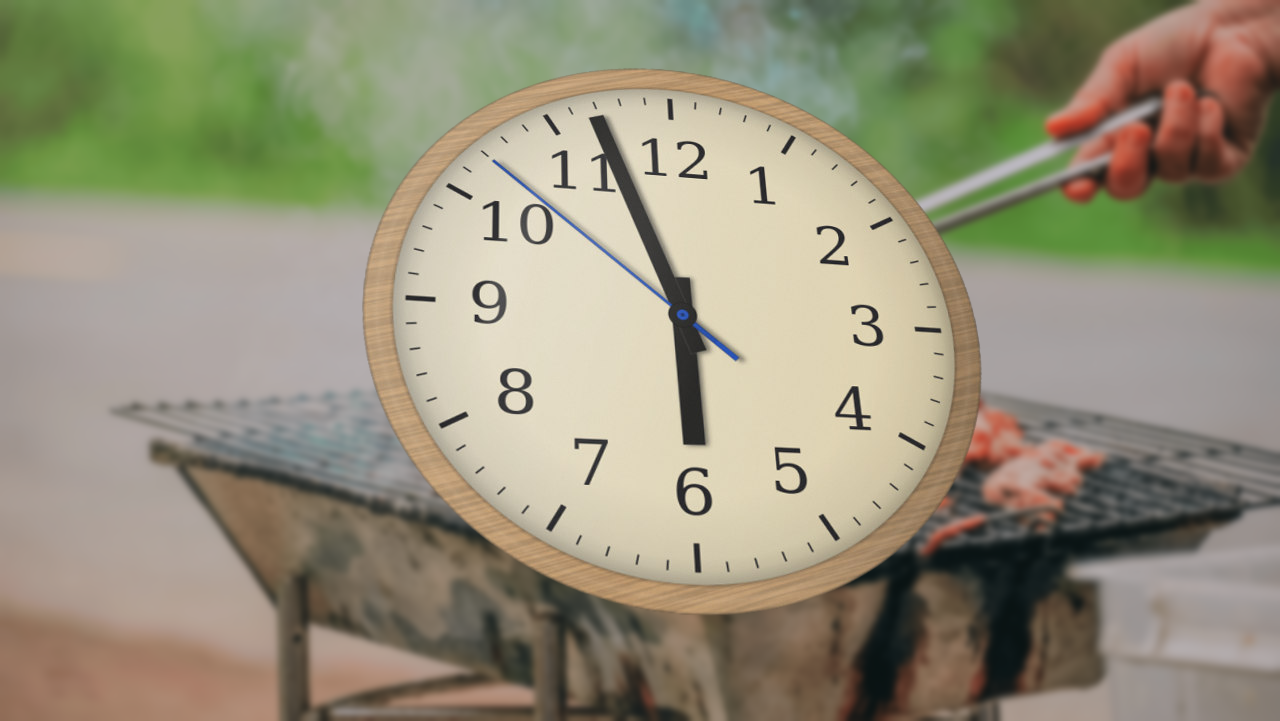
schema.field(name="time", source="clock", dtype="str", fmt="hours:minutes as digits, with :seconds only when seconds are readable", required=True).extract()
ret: 5:56:52
